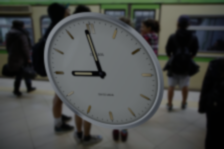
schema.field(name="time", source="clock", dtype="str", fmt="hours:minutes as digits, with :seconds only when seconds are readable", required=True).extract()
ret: 8:59
